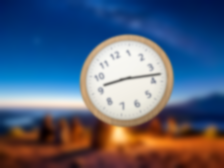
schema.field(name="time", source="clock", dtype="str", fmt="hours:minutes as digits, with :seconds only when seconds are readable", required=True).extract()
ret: 9:18
